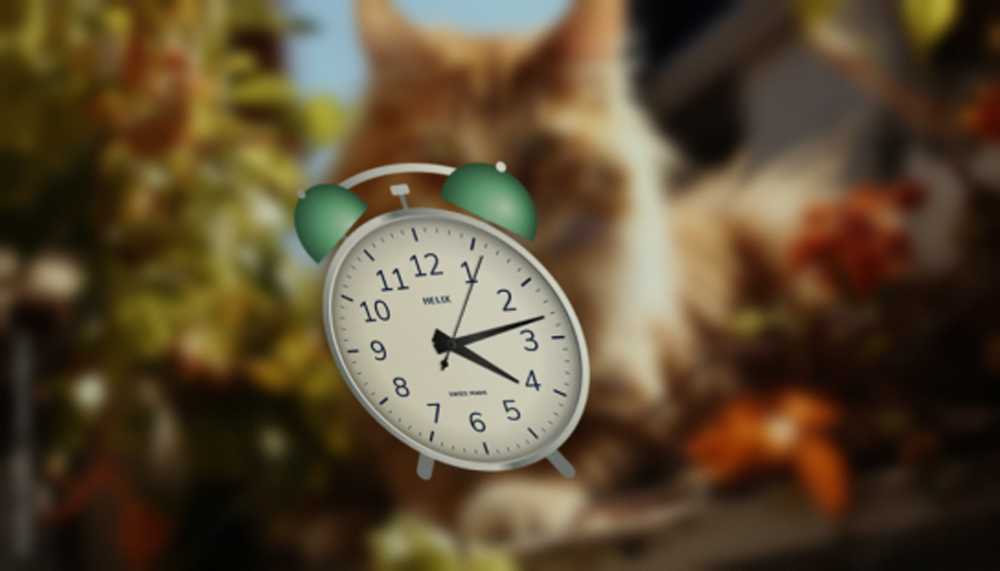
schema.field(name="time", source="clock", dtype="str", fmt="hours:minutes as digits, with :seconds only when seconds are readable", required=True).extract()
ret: 4:13:06
